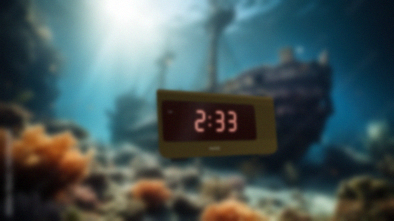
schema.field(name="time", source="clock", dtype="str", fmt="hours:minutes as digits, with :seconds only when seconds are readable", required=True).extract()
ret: 2:33
